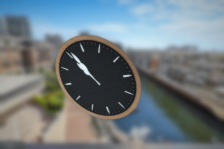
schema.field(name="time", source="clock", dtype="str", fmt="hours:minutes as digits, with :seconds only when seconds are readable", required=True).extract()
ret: 10:56
